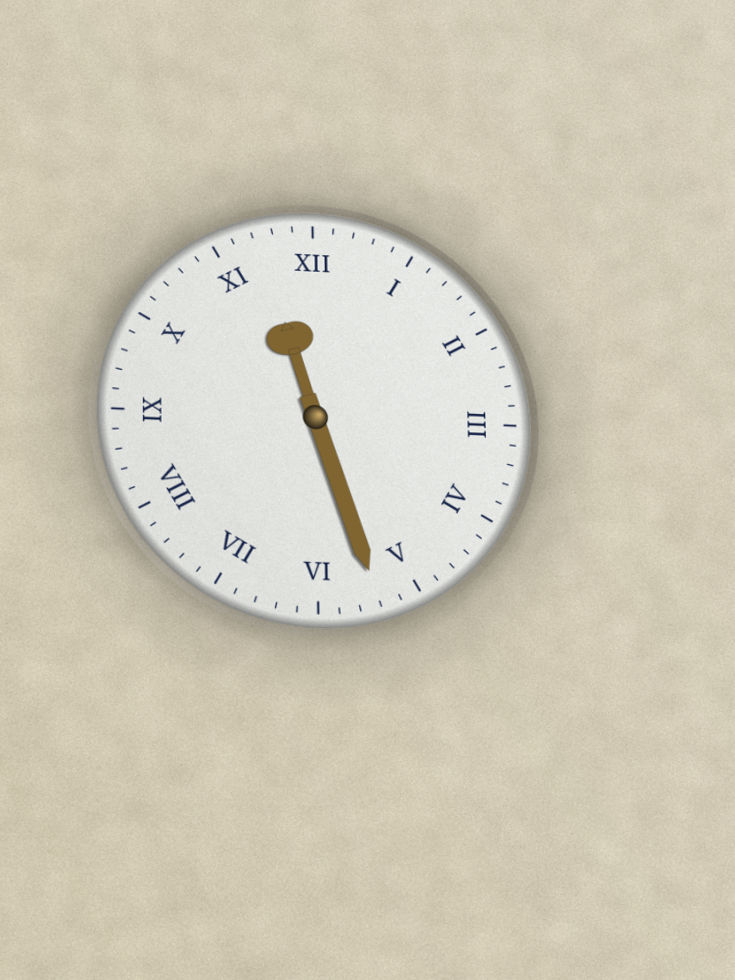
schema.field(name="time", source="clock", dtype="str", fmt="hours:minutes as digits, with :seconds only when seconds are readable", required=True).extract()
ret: 11:27
